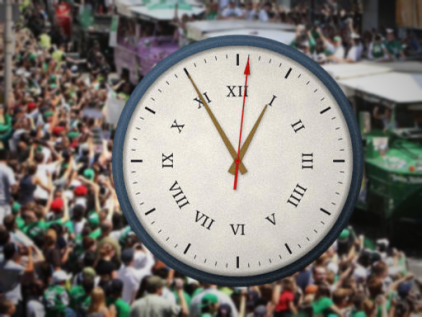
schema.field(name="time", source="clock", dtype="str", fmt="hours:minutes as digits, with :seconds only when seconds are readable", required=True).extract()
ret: 12:55:01
